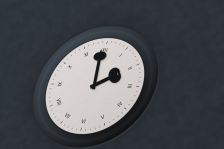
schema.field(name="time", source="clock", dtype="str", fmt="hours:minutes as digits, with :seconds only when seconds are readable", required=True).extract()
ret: 1:59
